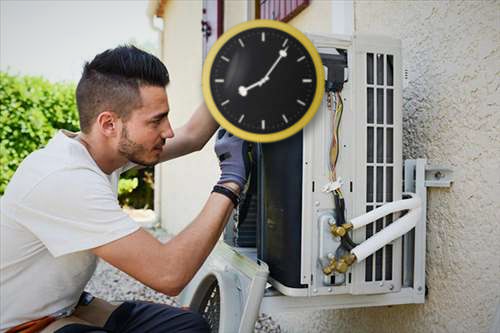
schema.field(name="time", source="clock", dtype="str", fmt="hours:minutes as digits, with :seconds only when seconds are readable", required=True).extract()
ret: 8:06
